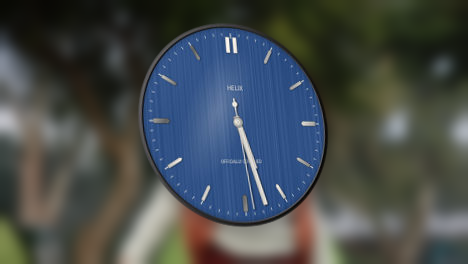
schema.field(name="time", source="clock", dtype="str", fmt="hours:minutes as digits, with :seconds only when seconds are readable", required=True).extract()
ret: 5:27:29
